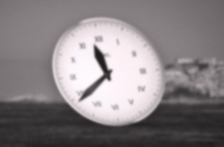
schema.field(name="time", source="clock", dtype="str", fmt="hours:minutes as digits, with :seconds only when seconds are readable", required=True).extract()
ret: 11:39
